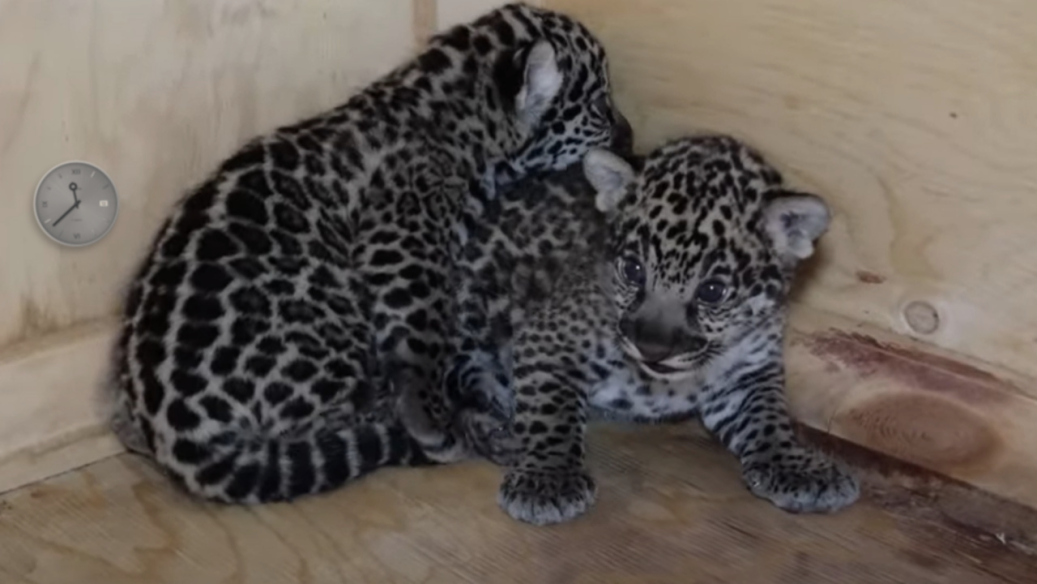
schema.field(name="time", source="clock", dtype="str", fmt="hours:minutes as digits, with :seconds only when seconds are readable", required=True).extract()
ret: 11:38
